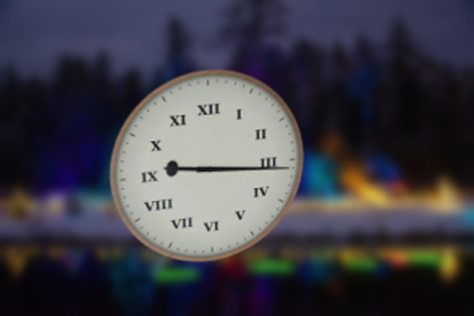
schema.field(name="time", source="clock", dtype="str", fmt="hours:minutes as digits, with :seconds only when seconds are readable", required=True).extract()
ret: 9:16
